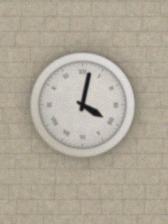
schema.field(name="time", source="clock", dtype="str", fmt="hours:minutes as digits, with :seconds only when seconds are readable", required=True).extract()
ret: 4:02
